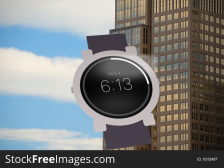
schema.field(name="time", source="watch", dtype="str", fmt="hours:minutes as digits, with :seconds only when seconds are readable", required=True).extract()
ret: 6:13
